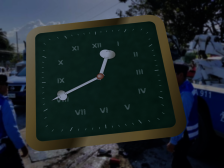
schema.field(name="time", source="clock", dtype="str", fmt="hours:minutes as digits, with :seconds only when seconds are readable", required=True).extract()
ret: 12:41
